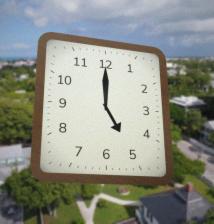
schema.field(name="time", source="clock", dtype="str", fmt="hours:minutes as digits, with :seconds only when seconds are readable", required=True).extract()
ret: 5:00
